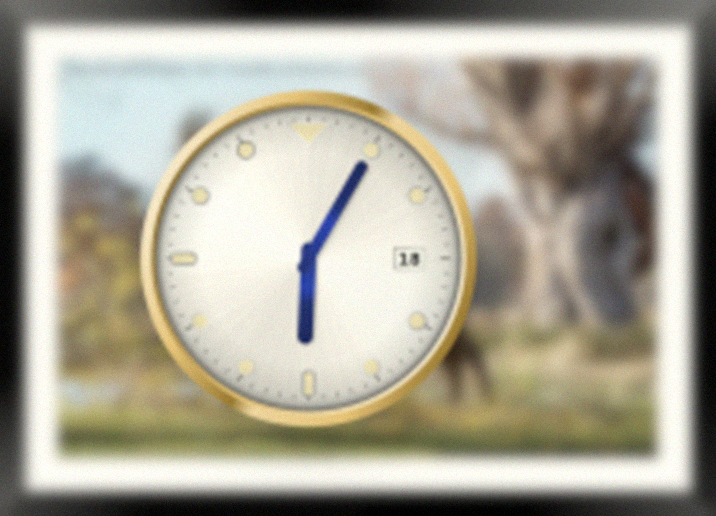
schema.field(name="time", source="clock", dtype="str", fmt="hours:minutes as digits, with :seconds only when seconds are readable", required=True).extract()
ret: 6:05
